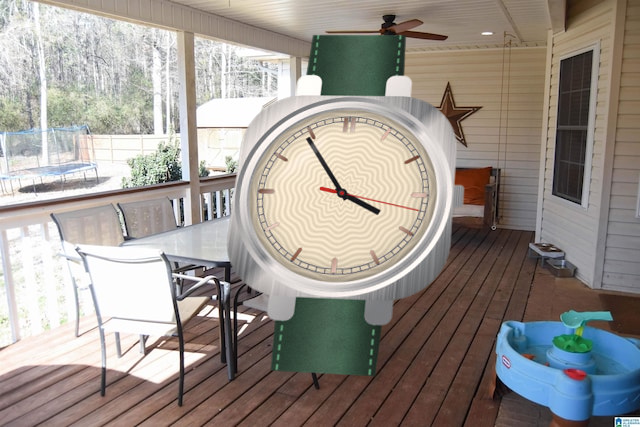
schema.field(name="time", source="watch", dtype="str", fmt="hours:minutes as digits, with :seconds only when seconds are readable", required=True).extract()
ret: 3:54:17
